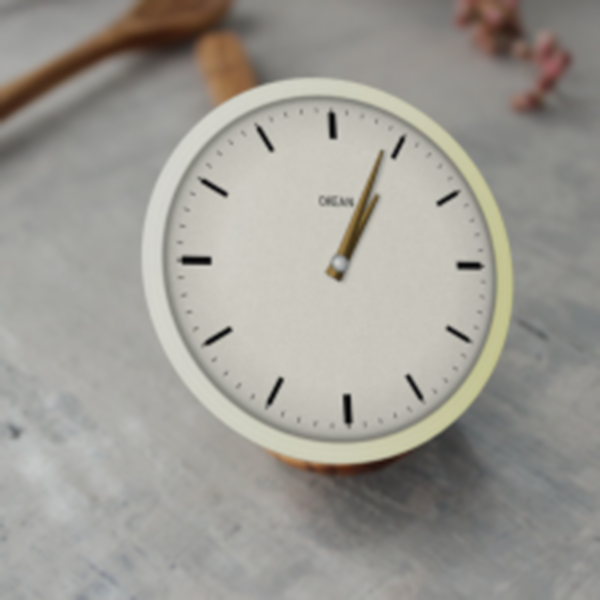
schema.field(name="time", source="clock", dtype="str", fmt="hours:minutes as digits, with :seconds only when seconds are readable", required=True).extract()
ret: 1:04
